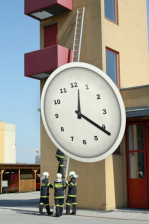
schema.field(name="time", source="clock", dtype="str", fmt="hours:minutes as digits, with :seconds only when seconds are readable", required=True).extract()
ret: 12:21
